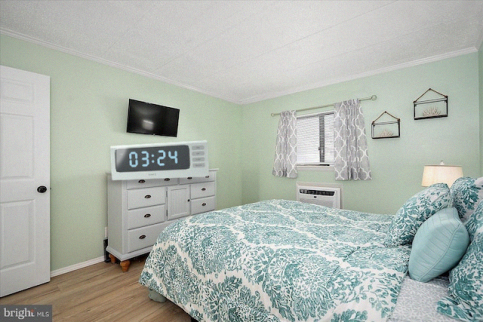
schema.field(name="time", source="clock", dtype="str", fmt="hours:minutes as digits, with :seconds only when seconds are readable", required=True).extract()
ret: 3:24
